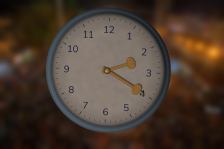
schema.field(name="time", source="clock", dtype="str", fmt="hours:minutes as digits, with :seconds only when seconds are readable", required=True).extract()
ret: 2:20
